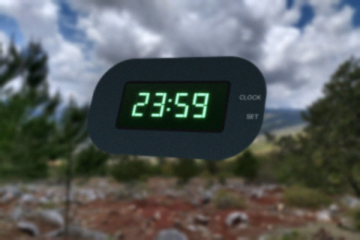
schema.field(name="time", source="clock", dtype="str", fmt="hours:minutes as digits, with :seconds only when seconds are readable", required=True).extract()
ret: 23:59
